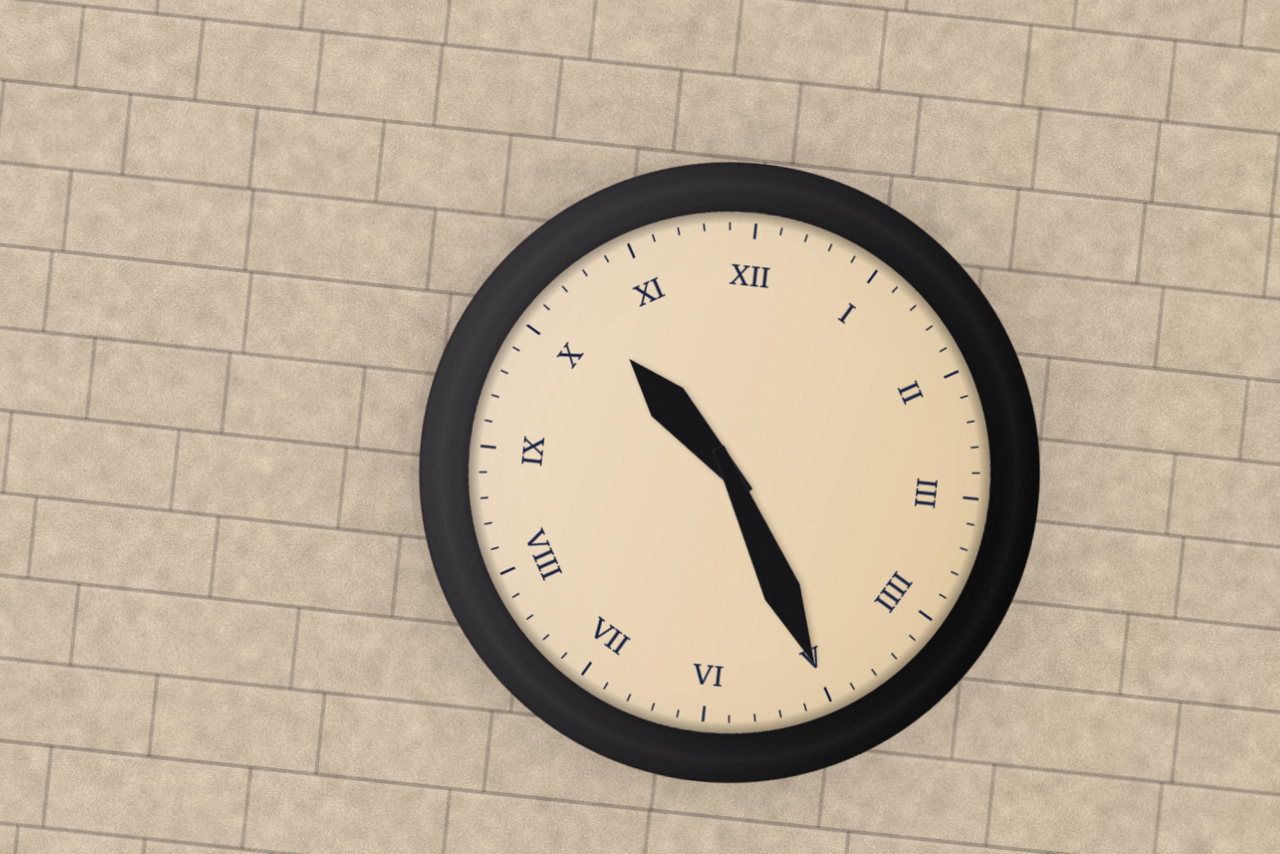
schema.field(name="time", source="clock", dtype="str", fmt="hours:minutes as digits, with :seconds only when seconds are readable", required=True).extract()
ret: 10:25
